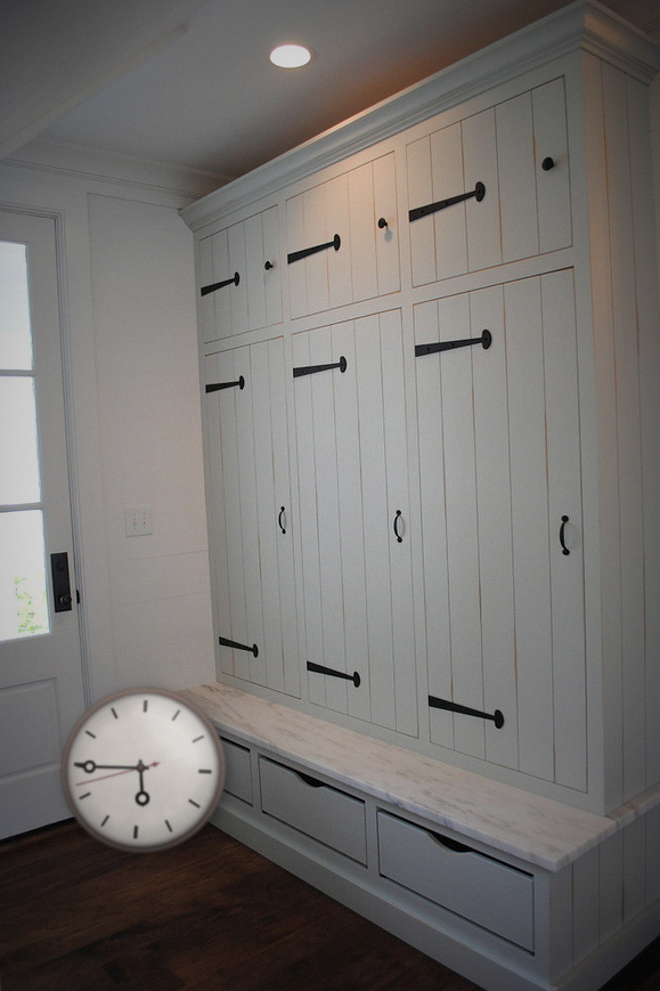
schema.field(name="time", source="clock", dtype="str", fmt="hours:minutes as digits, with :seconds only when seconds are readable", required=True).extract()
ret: 5:44:42
